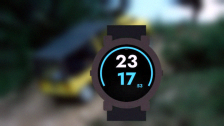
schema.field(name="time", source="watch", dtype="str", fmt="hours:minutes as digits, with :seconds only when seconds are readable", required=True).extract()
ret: 23:17
